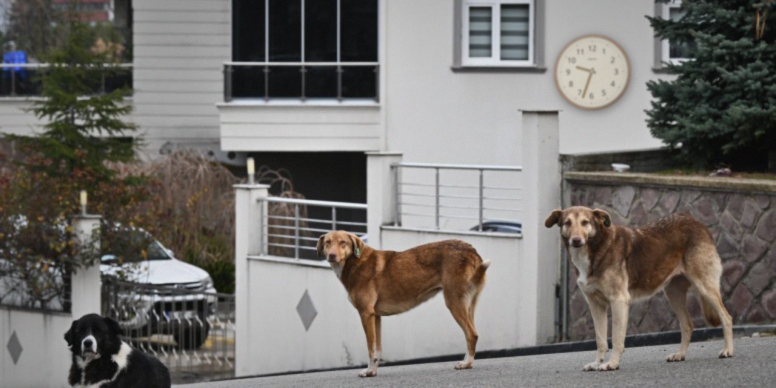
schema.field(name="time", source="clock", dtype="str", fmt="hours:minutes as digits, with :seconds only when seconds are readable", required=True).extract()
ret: 9:33
